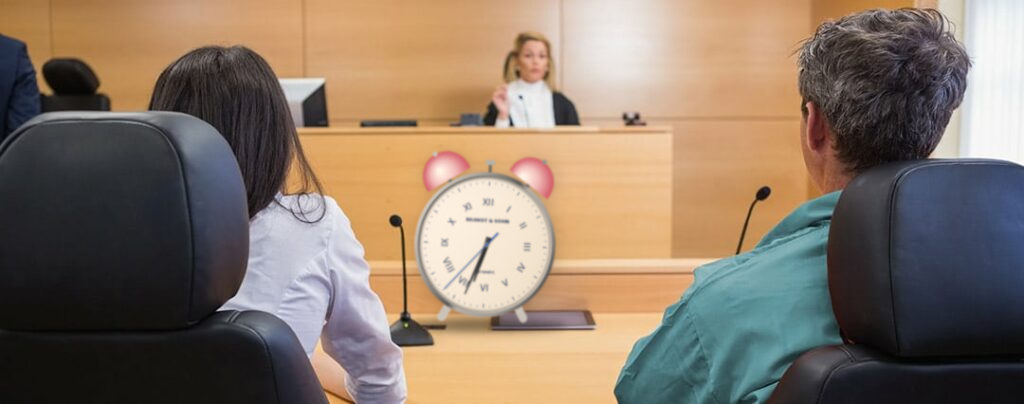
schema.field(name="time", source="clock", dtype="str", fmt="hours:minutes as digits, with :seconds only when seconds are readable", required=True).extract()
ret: 6:33:37
